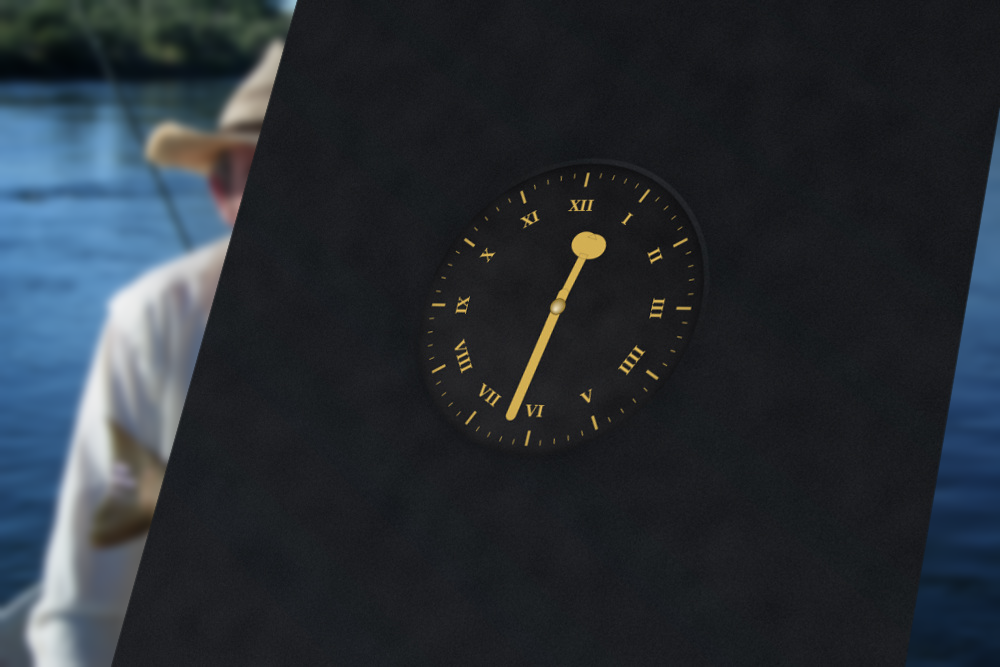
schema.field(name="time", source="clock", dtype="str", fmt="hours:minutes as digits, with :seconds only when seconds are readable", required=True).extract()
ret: 12:32
